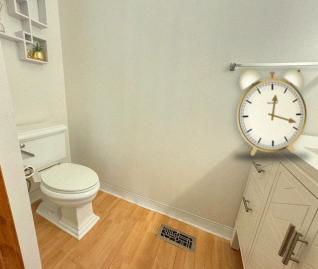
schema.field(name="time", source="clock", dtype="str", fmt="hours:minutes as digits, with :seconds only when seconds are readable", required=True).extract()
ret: 12:18
